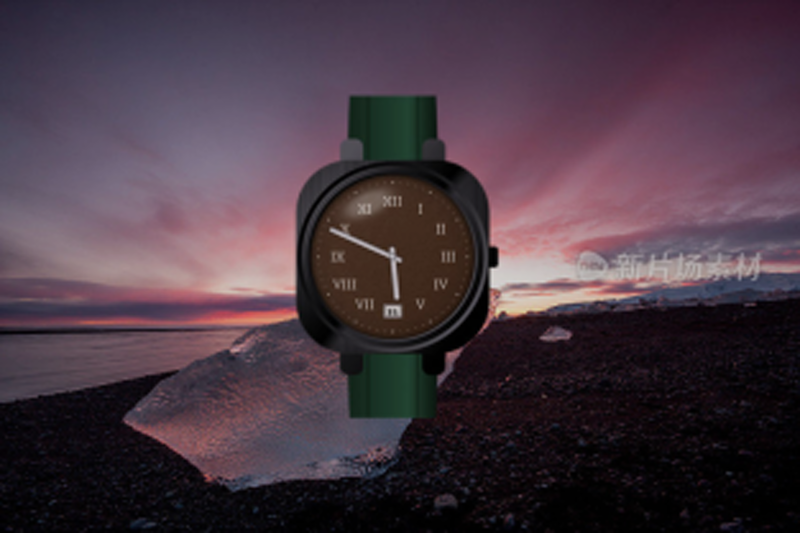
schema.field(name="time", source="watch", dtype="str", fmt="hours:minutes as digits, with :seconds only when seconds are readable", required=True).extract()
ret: 5:49
